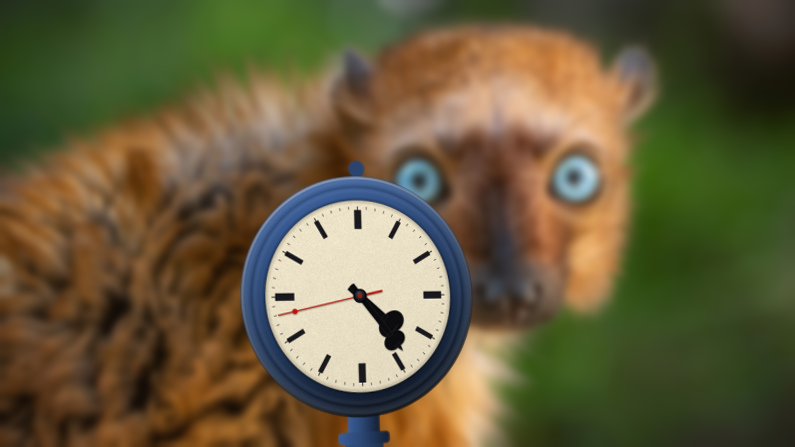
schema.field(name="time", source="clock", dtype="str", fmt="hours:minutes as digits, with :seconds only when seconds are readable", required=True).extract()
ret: 4:23:43
